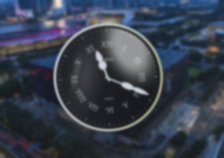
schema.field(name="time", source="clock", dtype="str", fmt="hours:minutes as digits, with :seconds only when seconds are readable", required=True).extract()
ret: 11:19
